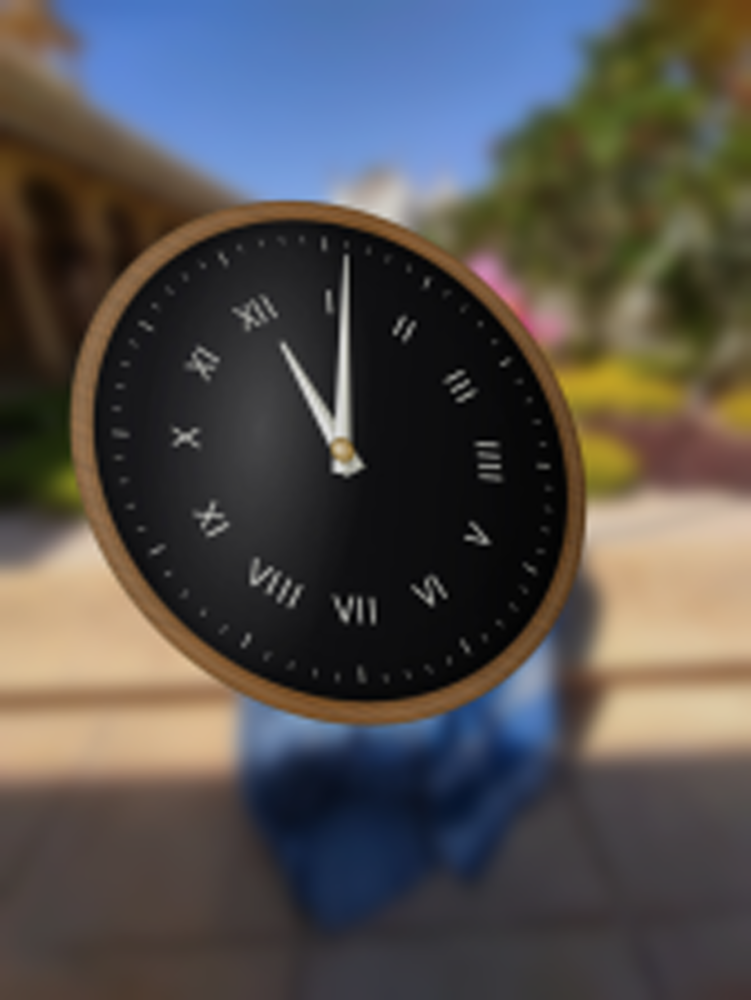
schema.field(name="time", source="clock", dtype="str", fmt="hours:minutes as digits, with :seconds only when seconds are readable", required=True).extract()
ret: 12:06
